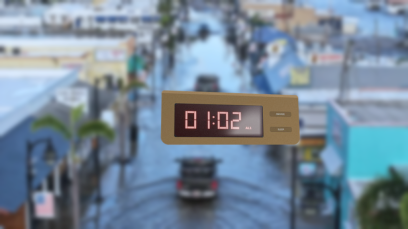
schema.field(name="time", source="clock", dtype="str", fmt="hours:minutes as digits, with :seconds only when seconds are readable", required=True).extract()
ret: 1:02
